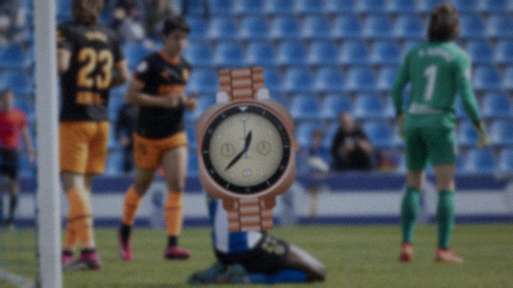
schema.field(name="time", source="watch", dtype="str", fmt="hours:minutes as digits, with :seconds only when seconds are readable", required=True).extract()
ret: 12:38
